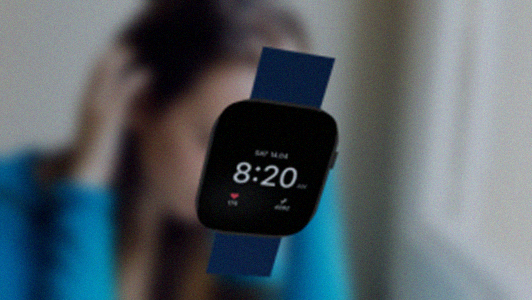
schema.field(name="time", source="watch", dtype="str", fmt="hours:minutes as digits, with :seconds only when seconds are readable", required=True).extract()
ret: 8:20
